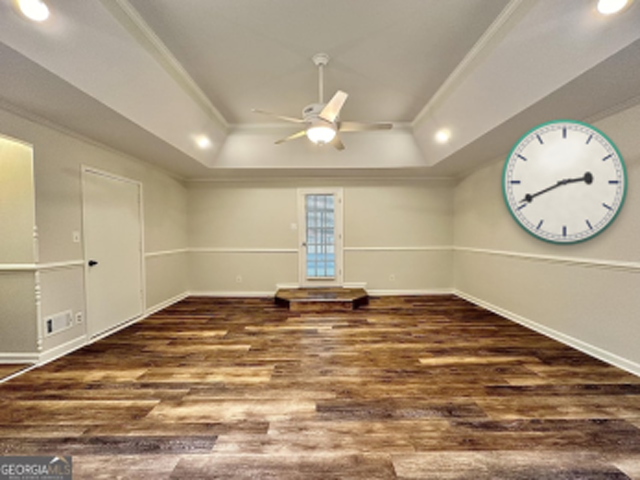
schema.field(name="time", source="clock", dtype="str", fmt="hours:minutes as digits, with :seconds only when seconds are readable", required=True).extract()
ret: 2:41
